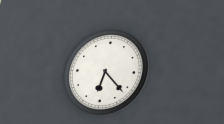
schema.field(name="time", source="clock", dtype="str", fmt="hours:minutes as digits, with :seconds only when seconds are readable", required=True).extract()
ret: 6:22
